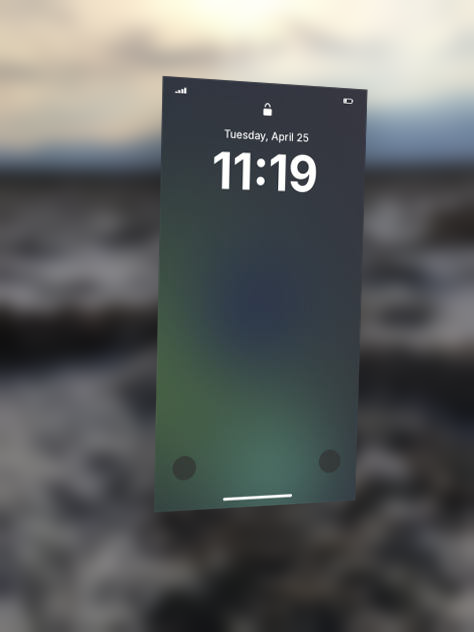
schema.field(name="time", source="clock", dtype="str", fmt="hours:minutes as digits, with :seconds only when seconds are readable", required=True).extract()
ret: 11:19
